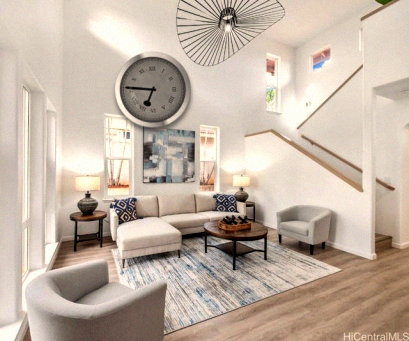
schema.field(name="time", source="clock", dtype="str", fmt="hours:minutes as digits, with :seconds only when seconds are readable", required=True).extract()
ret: 6:46
